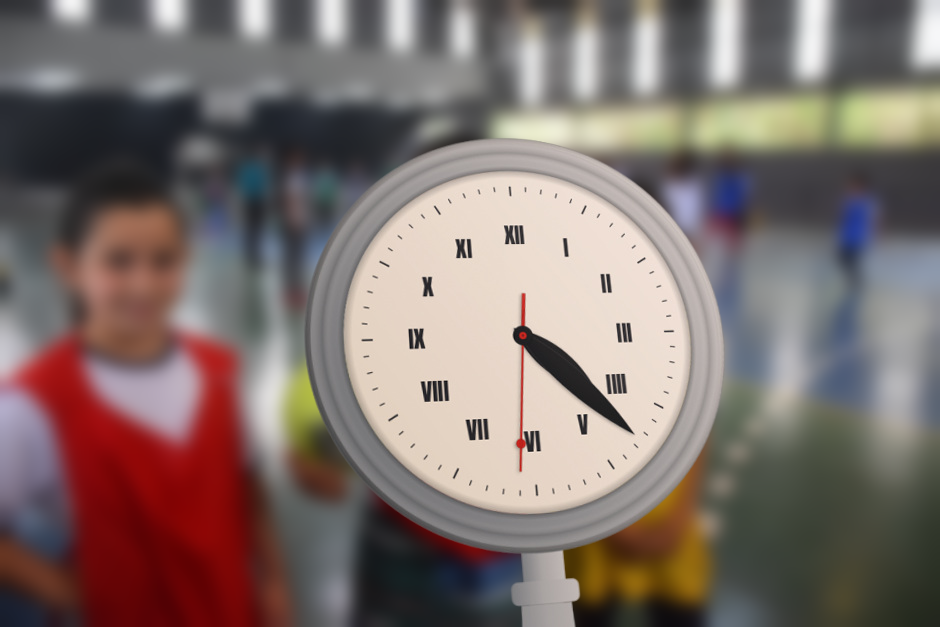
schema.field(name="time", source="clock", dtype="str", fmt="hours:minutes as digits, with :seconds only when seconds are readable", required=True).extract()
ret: 4:22:31
